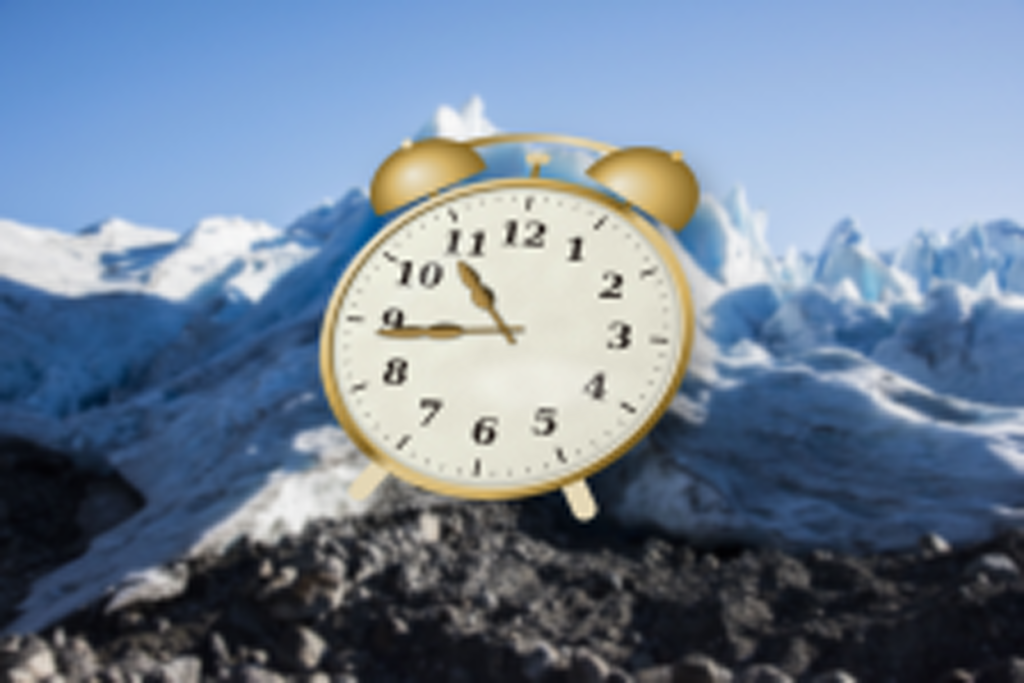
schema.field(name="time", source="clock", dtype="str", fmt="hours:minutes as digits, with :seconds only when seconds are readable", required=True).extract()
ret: 10:44
